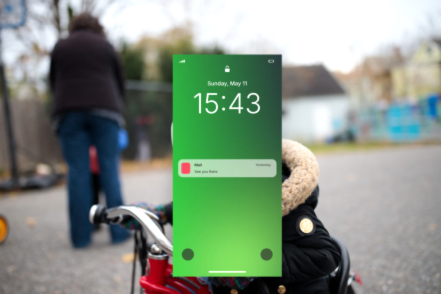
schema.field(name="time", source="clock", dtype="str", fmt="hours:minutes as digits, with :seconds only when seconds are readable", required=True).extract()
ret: 15:43
